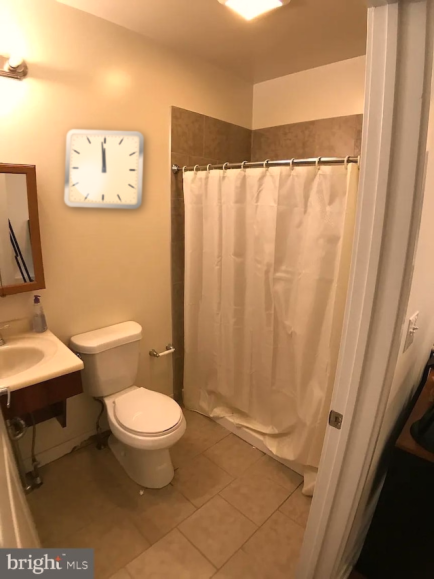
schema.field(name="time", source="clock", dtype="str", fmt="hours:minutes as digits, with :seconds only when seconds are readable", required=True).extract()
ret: 11:59
